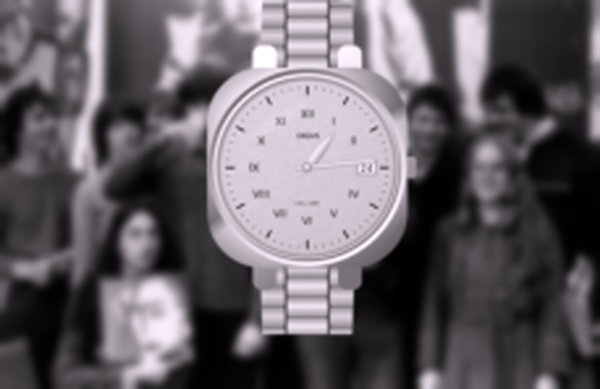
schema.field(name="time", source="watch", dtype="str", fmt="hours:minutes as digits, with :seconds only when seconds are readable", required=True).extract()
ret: 1:14
